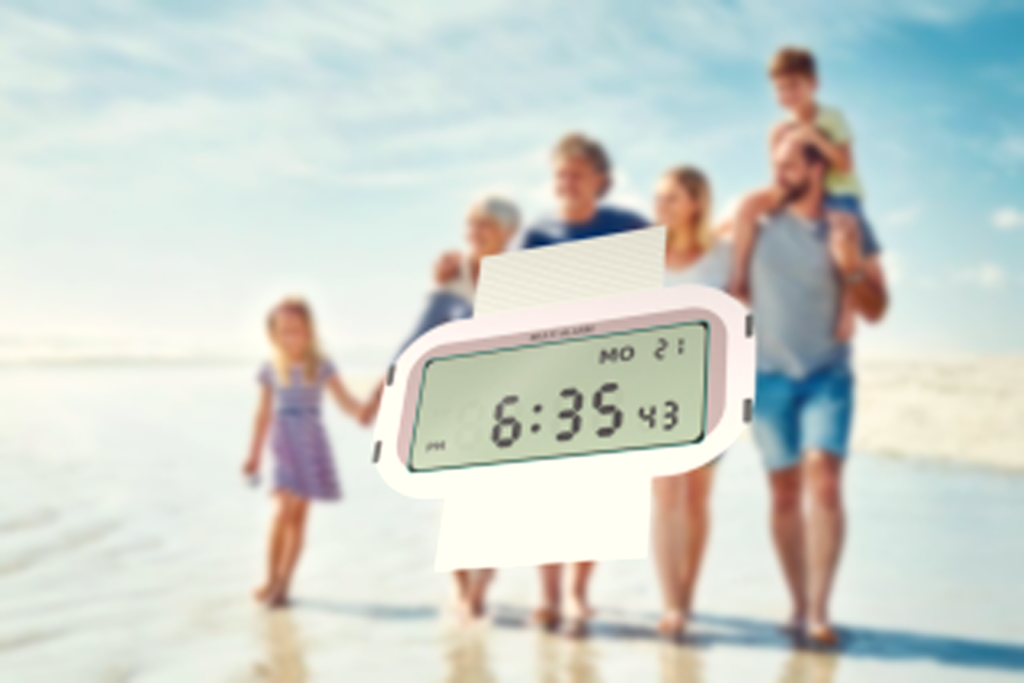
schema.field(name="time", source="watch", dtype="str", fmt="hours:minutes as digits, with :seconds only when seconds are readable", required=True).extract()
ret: 6:35:43
